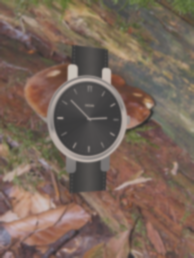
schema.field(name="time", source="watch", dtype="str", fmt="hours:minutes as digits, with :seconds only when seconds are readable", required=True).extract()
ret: 2:52
